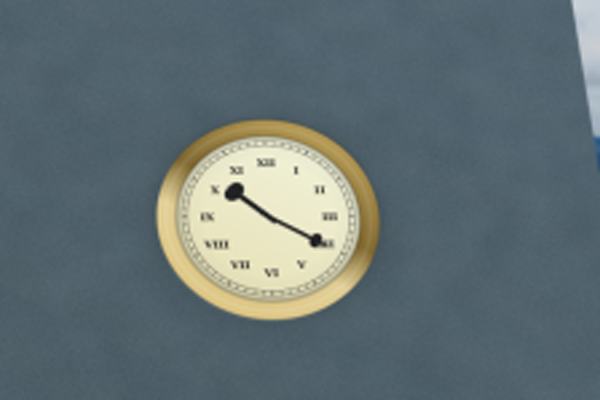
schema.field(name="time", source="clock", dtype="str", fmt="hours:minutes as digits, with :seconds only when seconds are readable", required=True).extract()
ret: 10:20
